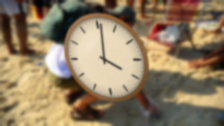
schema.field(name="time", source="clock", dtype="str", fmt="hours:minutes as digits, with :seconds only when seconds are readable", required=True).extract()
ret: 4:01
